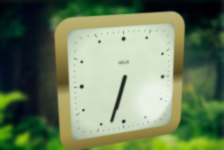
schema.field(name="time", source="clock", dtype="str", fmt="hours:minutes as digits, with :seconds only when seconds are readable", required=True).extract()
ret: 6:33
